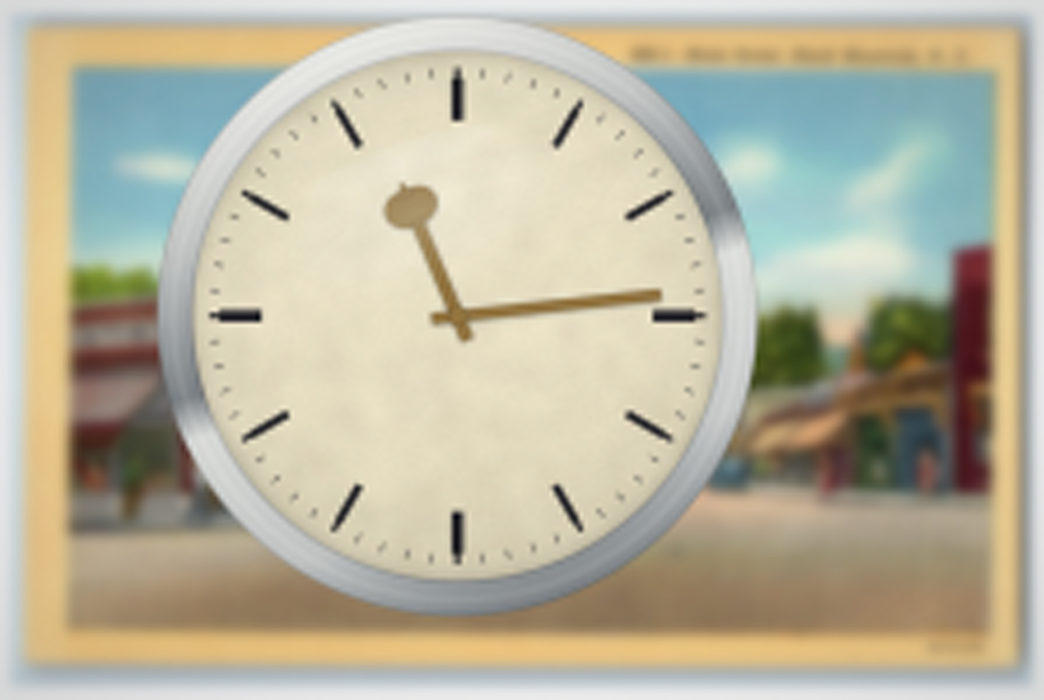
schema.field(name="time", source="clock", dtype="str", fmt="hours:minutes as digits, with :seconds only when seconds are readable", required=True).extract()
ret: 11:14
